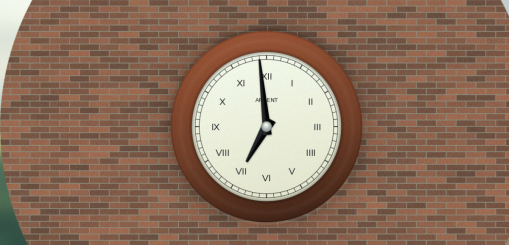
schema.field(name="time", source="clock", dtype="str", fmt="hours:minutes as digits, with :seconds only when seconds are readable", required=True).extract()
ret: 6:59
